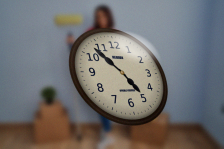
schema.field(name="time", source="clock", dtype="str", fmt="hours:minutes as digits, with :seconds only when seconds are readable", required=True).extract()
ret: 4:53
